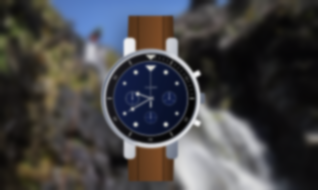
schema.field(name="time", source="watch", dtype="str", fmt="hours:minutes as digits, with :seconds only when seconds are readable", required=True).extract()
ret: 9:40
